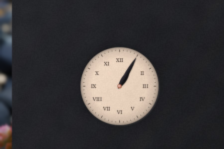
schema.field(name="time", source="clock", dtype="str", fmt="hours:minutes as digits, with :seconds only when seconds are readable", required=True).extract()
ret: 1:05
